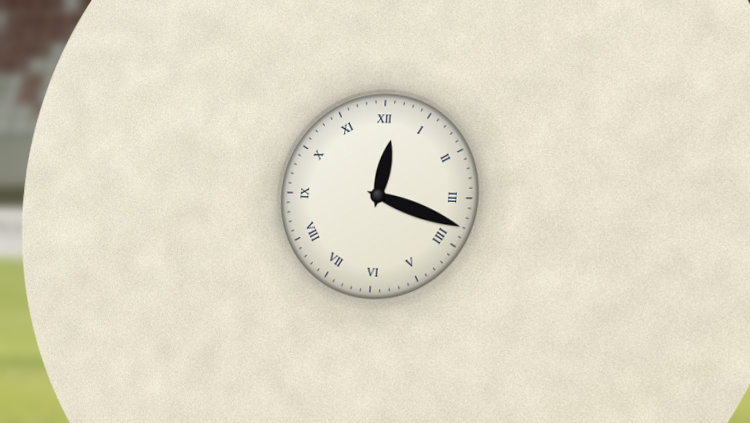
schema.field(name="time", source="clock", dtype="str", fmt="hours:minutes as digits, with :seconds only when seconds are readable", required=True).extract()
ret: 12:18
